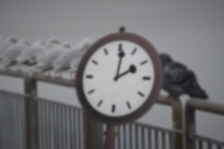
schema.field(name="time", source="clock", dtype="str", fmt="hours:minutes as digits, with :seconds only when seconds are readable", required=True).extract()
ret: 2:01
